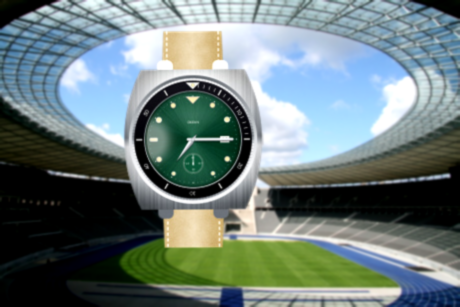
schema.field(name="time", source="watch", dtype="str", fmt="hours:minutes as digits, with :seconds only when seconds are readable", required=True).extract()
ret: 7:15
